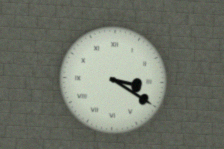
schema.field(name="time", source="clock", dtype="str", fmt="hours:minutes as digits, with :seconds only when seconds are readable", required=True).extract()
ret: 3:20
